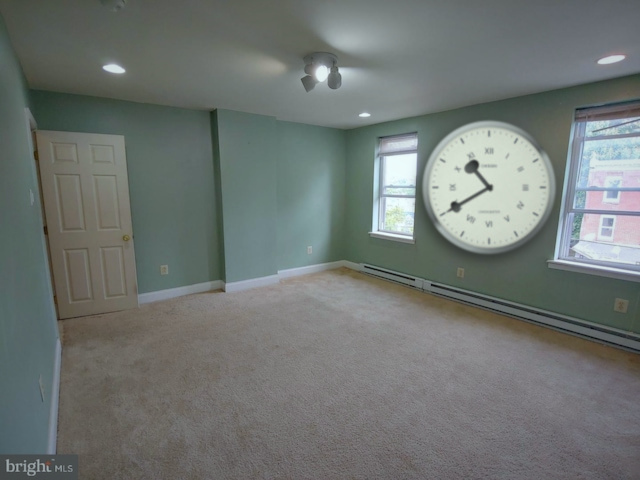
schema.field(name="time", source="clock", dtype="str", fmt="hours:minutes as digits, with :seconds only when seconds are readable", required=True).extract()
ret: 10:40
